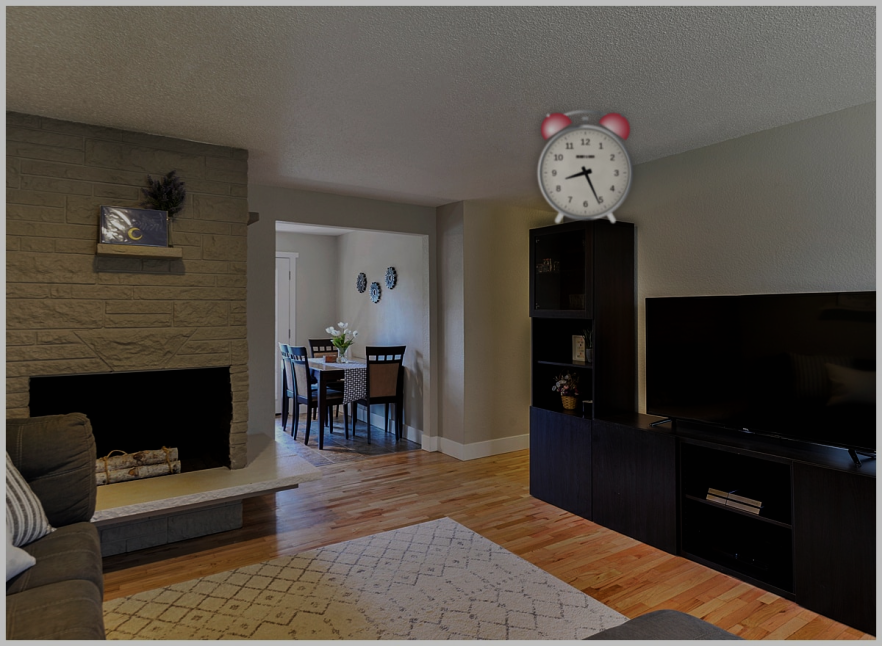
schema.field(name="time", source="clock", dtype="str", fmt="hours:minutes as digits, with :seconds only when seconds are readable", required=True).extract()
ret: 8:26
